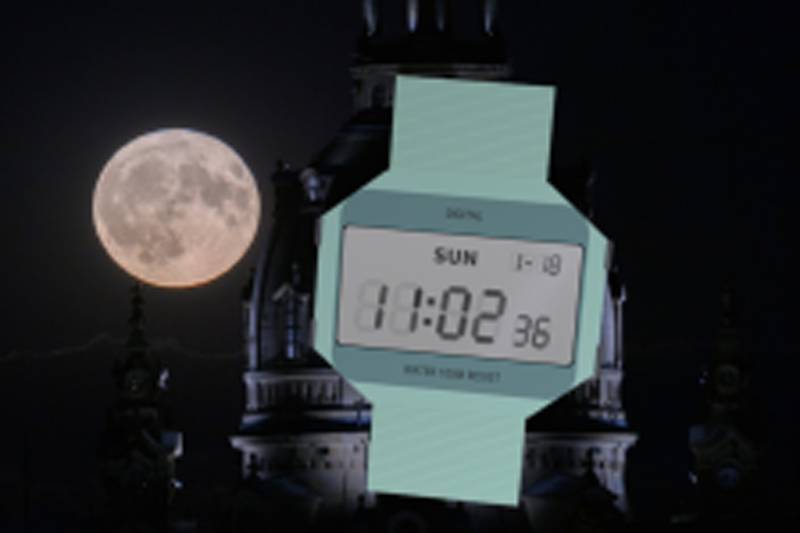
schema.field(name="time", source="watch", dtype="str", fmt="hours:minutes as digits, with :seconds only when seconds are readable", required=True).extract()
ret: 11:02:36
